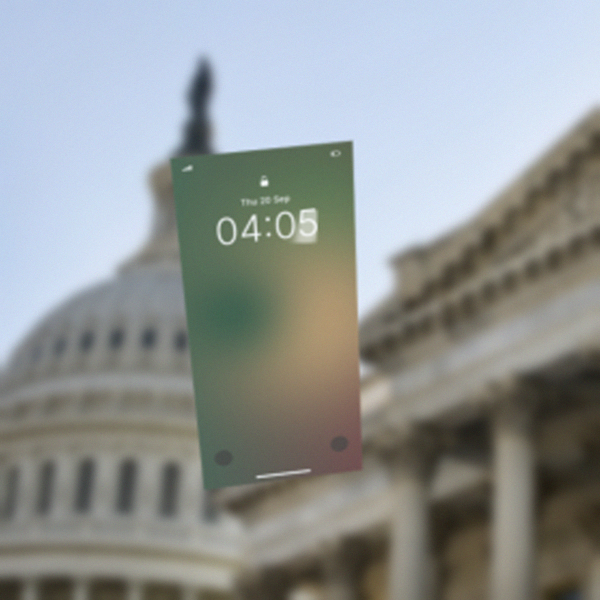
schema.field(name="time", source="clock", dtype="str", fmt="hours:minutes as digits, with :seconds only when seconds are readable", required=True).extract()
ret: 4:05
